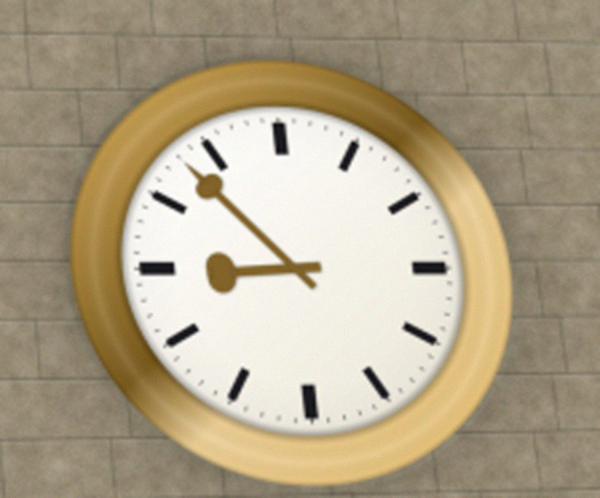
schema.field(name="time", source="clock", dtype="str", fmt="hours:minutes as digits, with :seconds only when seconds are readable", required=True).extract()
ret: 8:53
